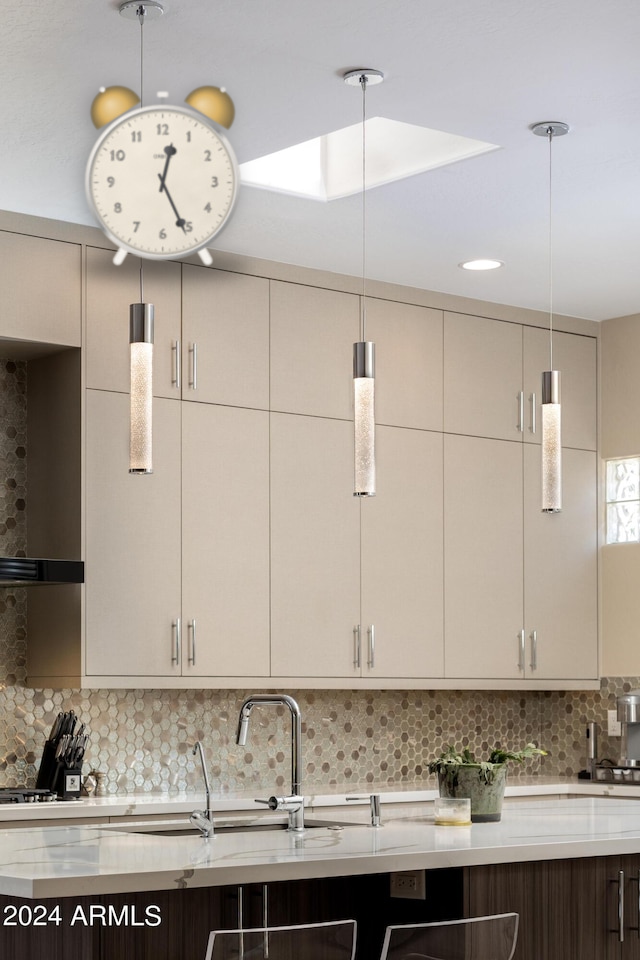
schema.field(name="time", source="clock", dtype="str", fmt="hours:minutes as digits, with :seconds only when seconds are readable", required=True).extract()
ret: 12:26
